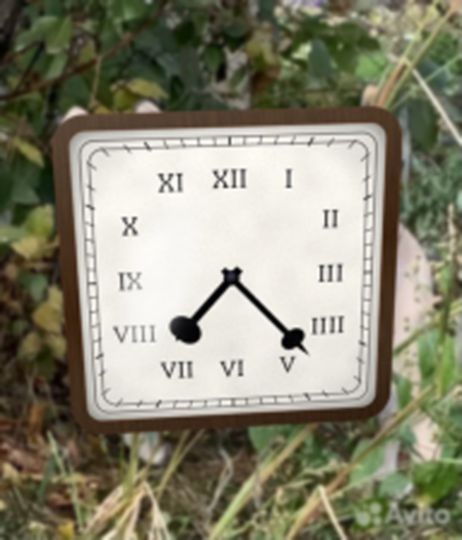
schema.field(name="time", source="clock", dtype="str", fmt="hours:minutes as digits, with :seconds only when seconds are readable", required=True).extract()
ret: 7:23
